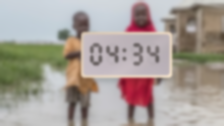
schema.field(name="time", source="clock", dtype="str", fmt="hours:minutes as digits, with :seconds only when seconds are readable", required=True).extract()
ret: 4:34
